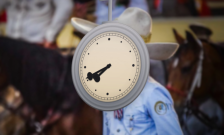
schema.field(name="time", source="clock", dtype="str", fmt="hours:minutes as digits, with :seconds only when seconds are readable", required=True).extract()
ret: 7:41
